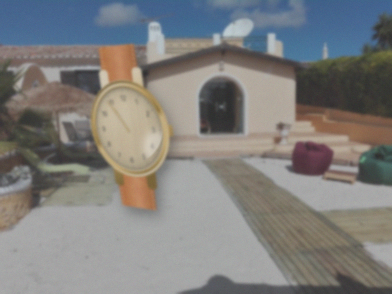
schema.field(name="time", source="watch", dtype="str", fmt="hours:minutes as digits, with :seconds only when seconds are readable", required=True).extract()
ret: 10:54
